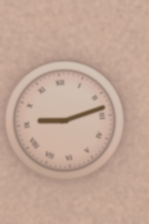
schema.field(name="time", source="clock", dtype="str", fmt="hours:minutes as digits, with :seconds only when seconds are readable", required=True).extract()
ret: 9:13
